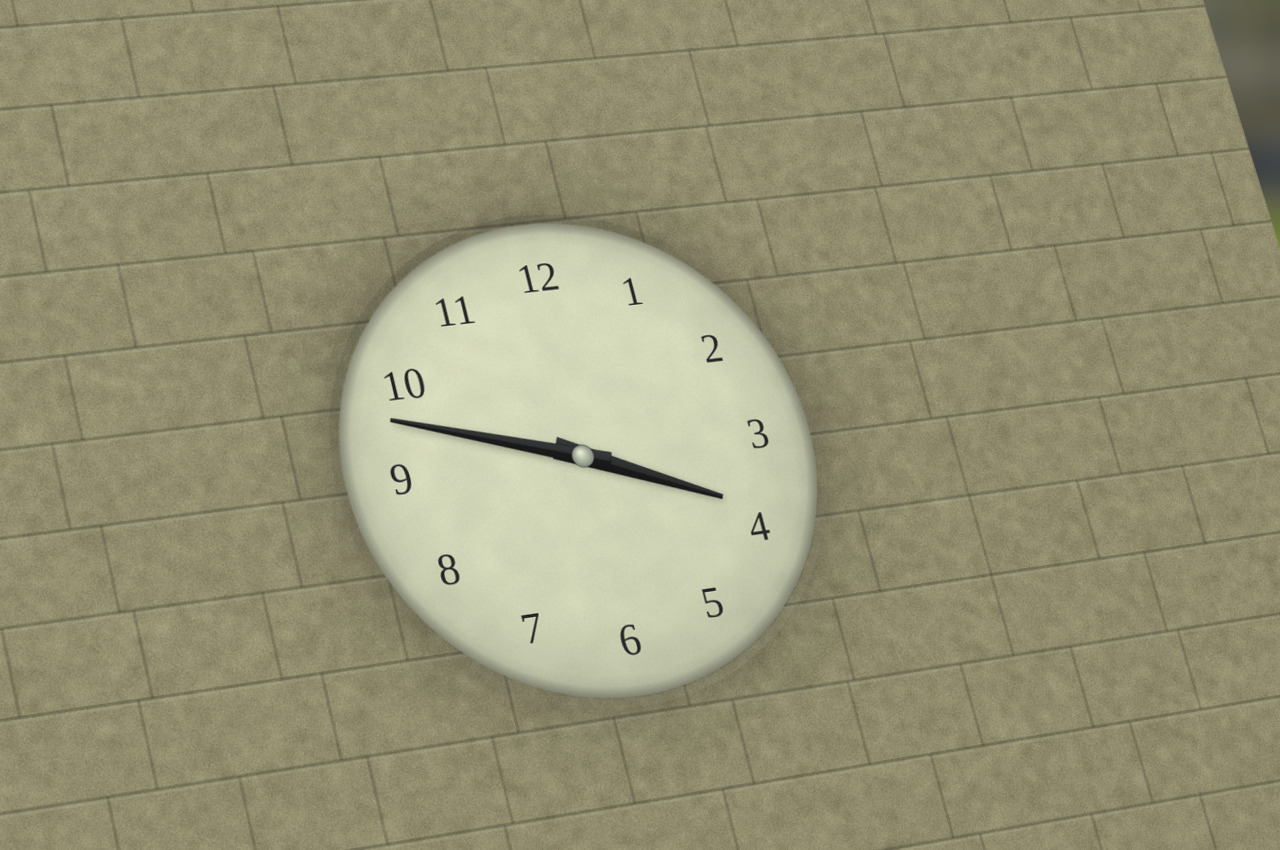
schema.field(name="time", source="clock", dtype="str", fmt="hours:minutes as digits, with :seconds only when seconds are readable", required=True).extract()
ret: 3:48
